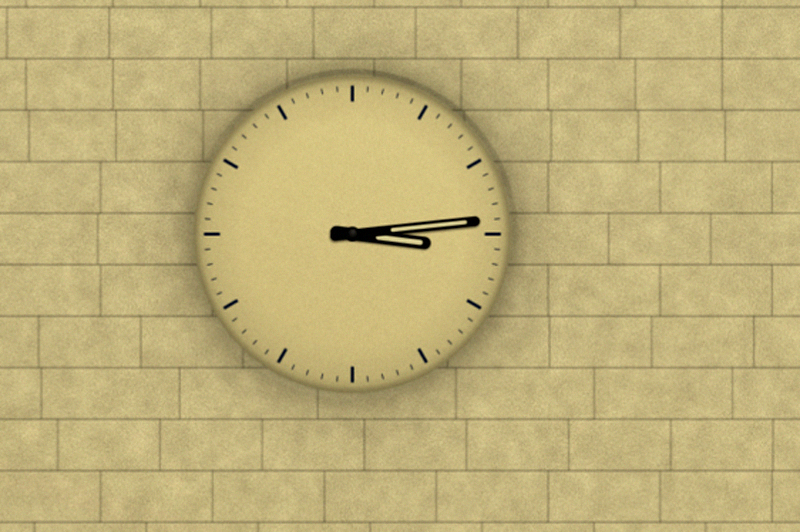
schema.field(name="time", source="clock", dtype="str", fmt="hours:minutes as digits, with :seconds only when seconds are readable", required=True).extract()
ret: 3:14
